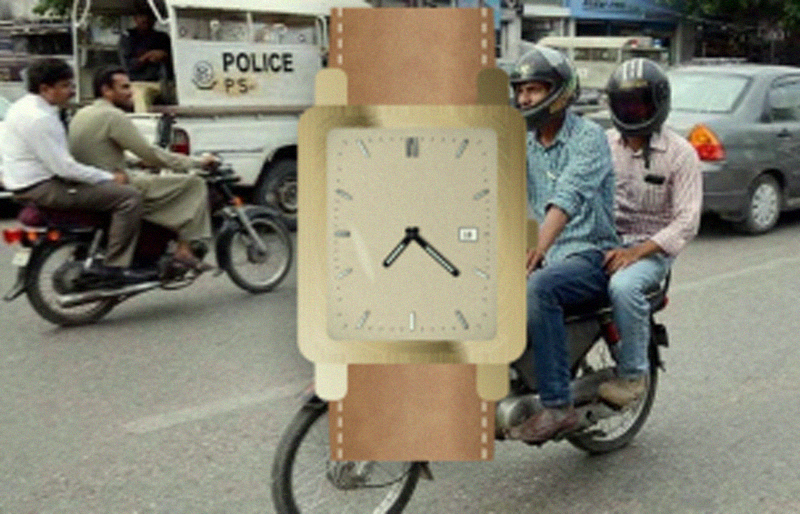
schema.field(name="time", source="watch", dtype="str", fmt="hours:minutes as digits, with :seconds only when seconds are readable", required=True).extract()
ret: 7:22
